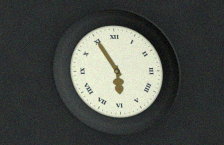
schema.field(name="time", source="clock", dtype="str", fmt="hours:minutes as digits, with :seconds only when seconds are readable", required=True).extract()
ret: 5:55
